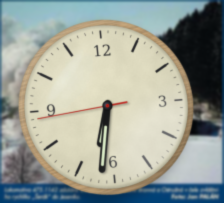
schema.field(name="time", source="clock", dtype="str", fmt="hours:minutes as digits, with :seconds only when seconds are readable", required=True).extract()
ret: 6:31:44
